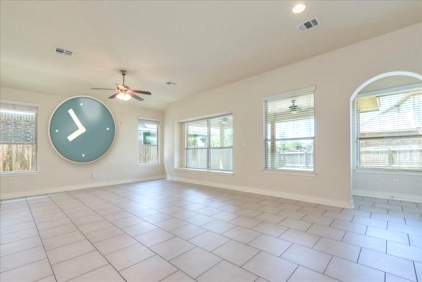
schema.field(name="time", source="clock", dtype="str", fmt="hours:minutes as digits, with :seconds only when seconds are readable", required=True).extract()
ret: 7:55
